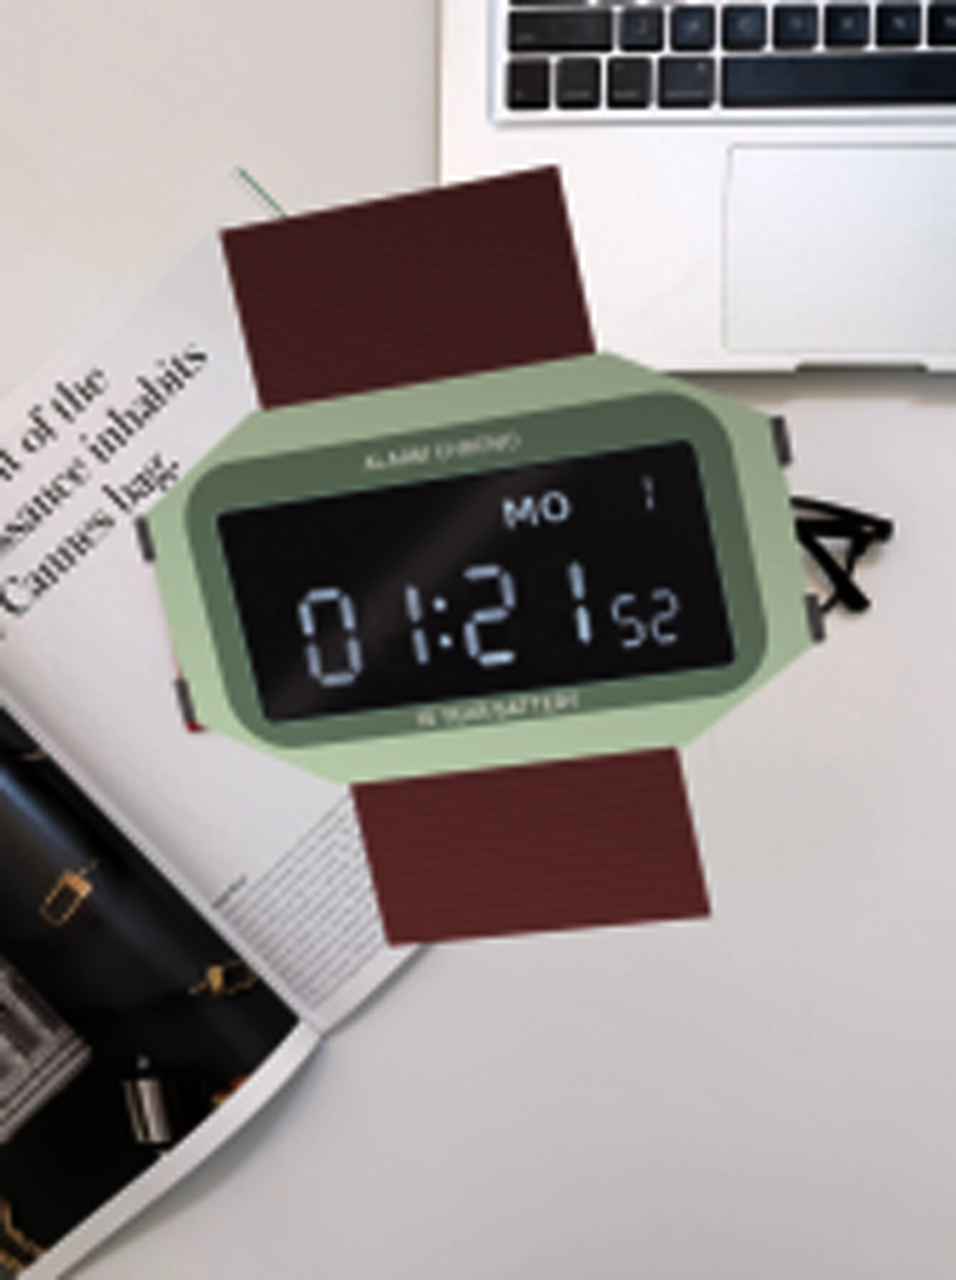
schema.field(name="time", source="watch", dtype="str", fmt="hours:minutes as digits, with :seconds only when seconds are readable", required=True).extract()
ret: 1:21:52
